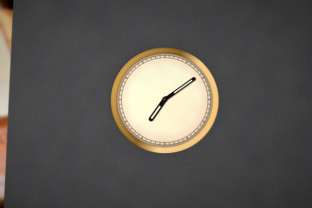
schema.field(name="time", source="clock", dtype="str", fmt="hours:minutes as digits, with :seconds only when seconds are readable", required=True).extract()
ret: 7:09
